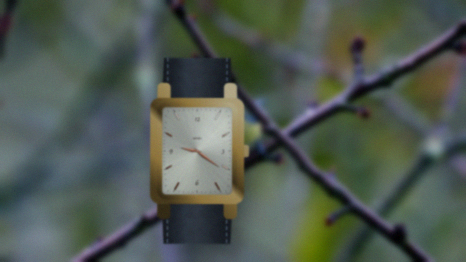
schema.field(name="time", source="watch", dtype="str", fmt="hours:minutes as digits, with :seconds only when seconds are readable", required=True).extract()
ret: 9:21
